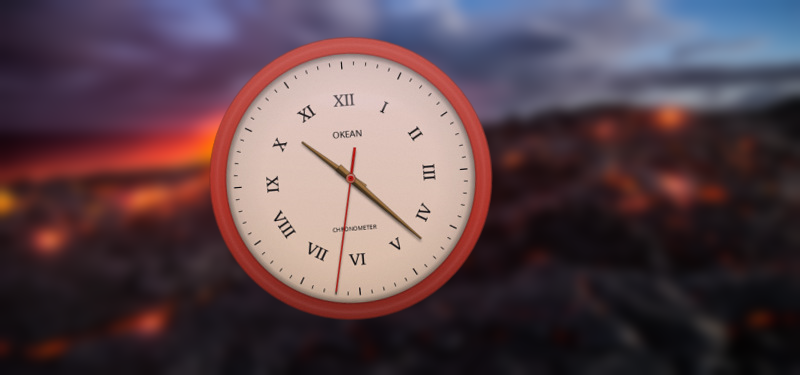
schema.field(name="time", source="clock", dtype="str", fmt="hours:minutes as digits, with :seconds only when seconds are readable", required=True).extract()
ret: 10:22:32
